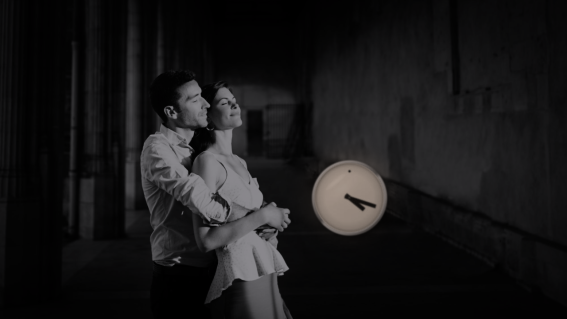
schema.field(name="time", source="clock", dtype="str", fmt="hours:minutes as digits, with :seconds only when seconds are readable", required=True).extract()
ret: 4:18
